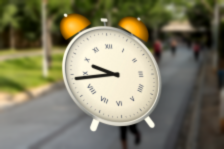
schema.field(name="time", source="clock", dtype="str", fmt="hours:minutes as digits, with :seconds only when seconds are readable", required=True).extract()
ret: 9:44
